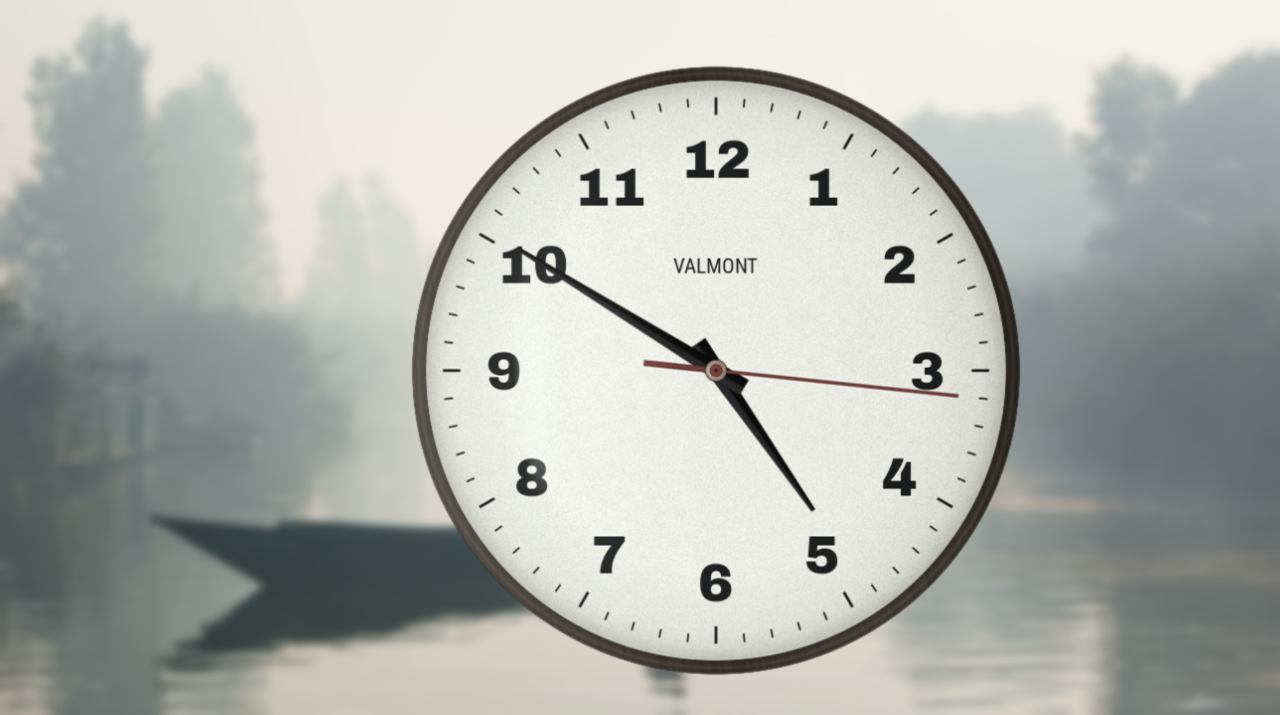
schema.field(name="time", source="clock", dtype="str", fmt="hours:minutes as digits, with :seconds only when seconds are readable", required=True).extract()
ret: 4:50:16
